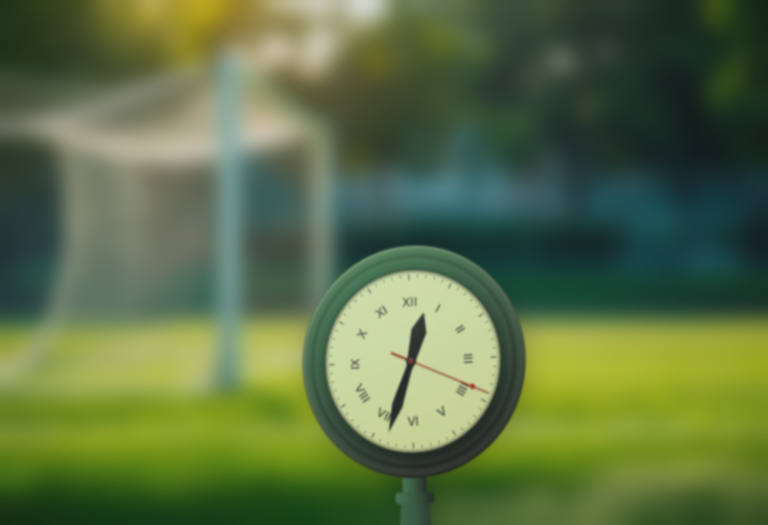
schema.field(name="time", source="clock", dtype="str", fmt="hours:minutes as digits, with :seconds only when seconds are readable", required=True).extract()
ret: 12:33:19
